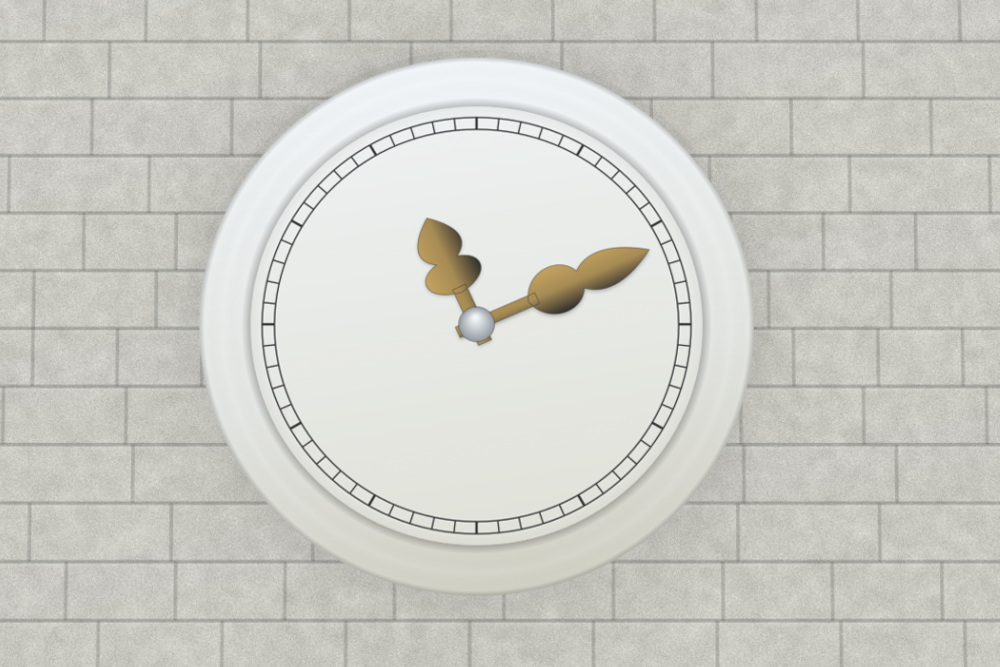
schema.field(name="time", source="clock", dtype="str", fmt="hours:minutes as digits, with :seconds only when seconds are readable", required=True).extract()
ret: 11:11
